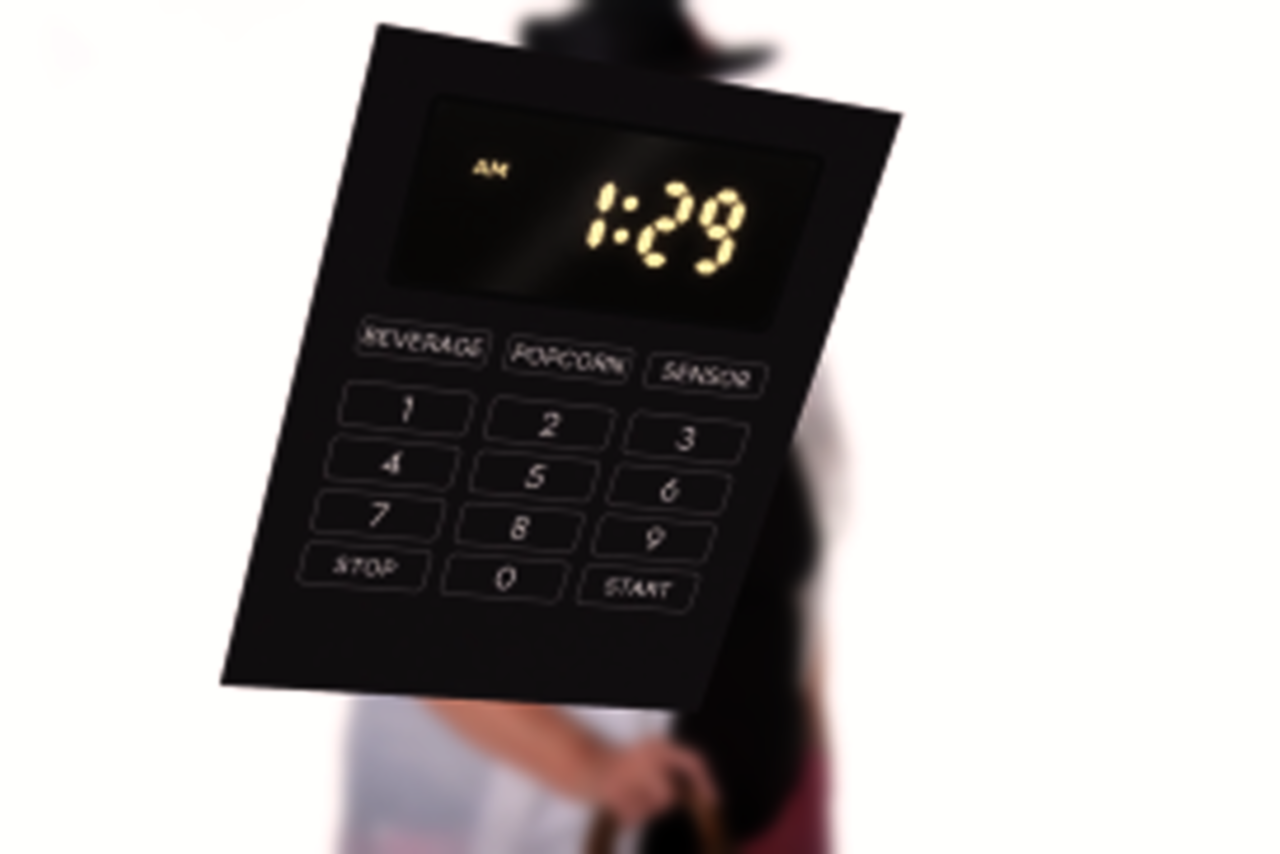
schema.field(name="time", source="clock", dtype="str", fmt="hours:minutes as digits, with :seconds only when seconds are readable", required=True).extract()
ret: 1:29
